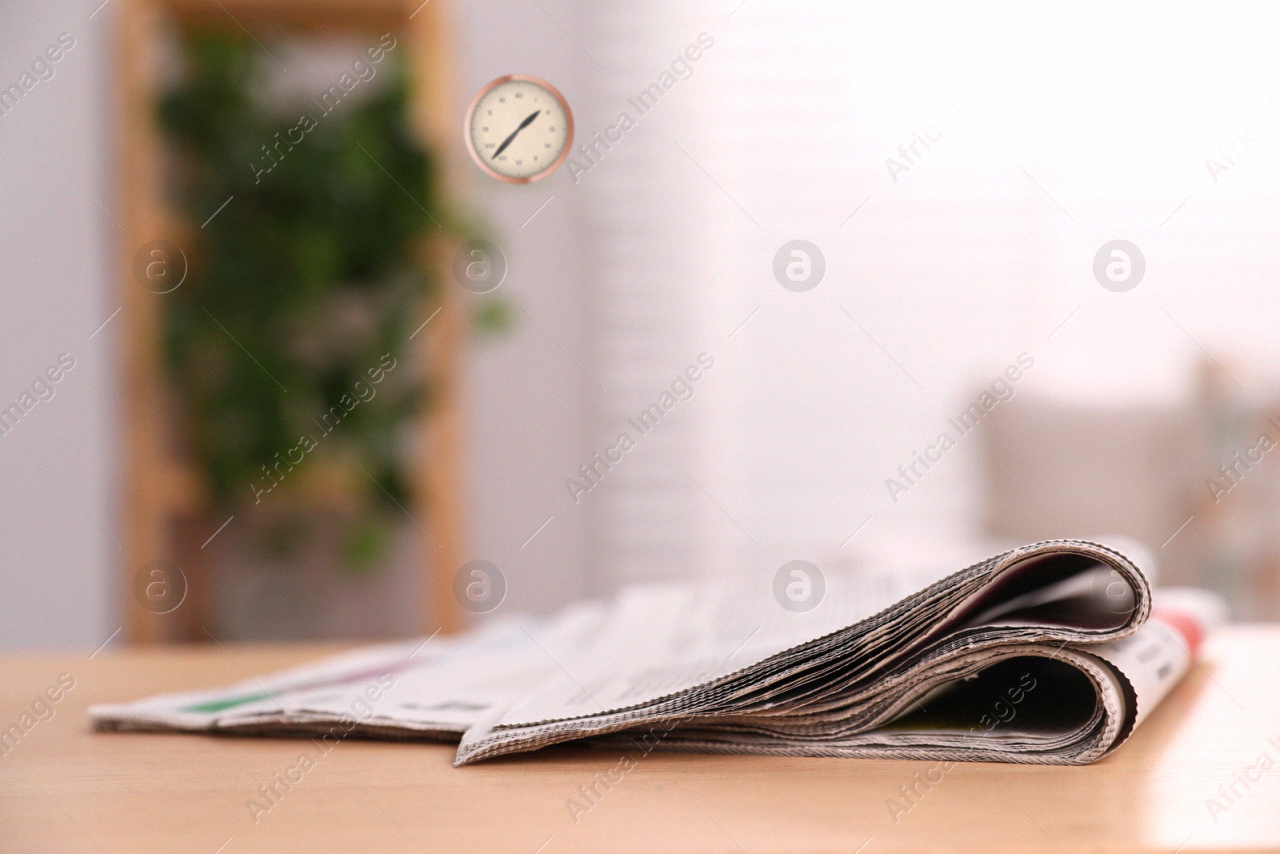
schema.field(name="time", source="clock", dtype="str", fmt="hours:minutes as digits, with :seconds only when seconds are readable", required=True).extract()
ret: 1:37
